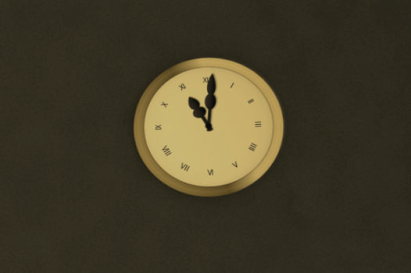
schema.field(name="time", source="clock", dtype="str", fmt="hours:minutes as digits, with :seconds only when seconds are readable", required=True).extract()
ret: 11:01
